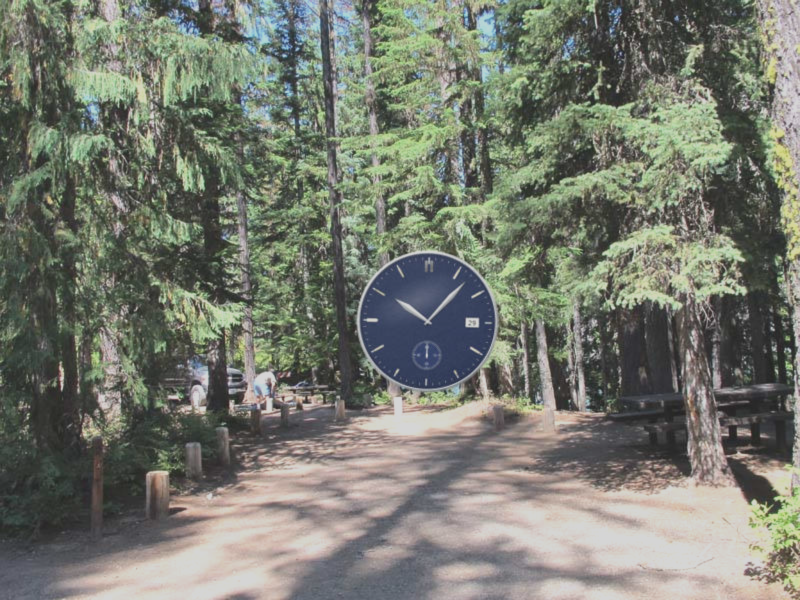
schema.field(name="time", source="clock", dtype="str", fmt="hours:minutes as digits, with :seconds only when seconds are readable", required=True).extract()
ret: 10:07
